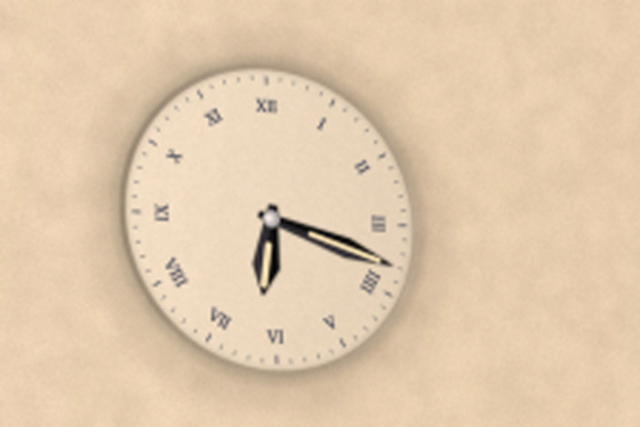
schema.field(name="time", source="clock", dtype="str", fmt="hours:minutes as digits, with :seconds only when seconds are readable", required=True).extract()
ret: 6:18
